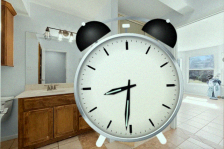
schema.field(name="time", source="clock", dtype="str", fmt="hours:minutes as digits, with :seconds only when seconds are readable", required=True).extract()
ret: 8:31
